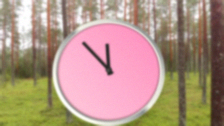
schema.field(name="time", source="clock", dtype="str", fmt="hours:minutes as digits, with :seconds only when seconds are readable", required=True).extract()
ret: 11:53
